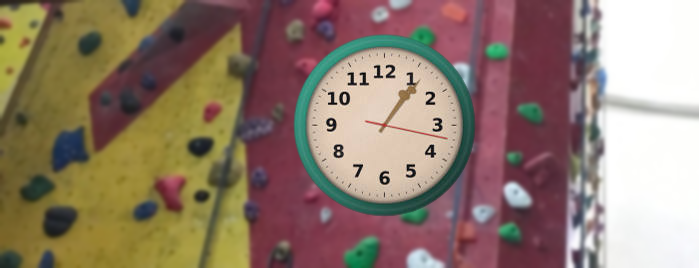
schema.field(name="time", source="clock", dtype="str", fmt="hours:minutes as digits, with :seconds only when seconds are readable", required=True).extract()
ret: 1:06:17
